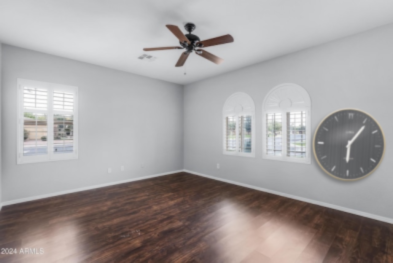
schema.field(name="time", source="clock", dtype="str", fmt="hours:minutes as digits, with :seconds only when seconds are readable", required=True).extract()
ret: 6:06
